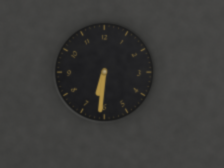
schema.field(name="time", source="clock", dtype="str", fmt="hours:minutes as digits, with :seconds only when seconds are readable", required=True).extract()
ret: 6:31
